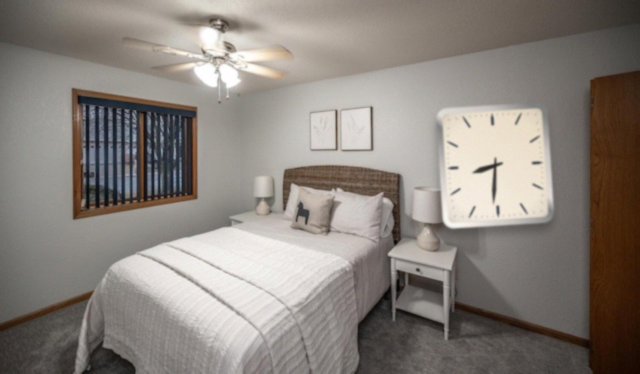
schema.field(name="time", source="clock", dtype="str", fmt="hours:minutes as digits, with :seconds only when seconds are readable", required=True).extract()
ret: 8:31
